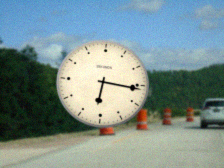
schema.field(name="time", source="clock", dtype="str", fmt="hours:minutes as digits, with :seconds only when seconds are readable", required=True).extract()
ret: 6:16
